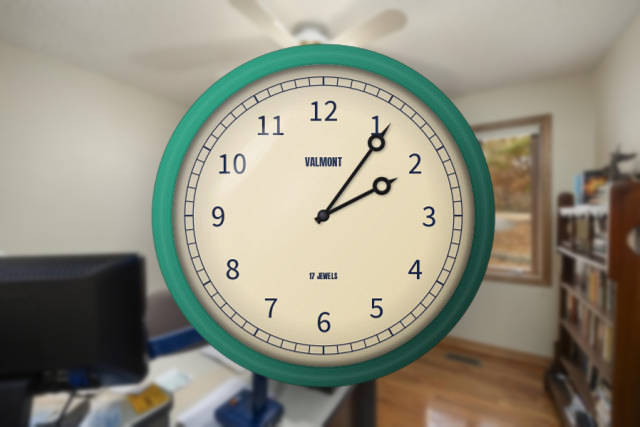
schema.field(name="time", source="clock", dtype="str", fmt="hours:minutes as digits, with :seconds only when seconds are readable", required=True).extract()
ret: 2:06
